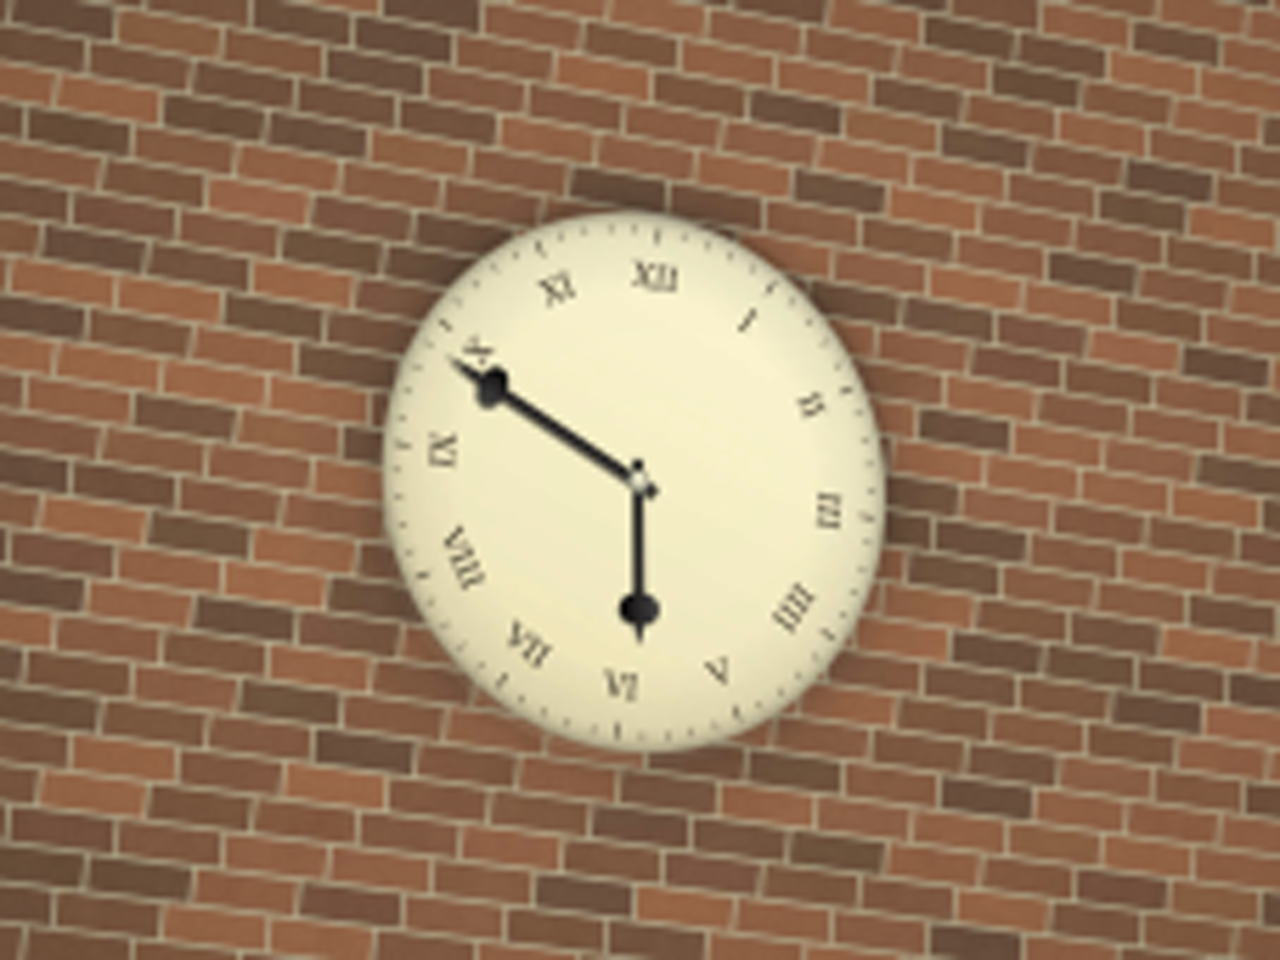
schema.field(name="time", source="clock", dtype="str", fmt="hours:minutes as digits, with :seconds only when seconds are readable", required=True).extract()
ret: 5:49
